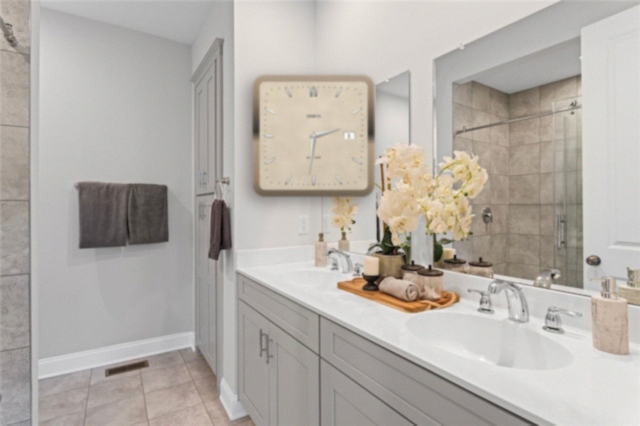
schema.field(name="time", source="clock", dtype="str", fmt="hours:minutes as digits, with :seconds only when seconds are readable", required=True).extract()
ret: 2:31
